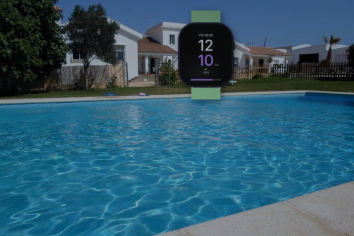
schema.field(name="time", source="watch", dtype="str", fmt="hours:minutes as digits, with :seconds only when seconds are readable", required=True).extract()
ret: 12:10
